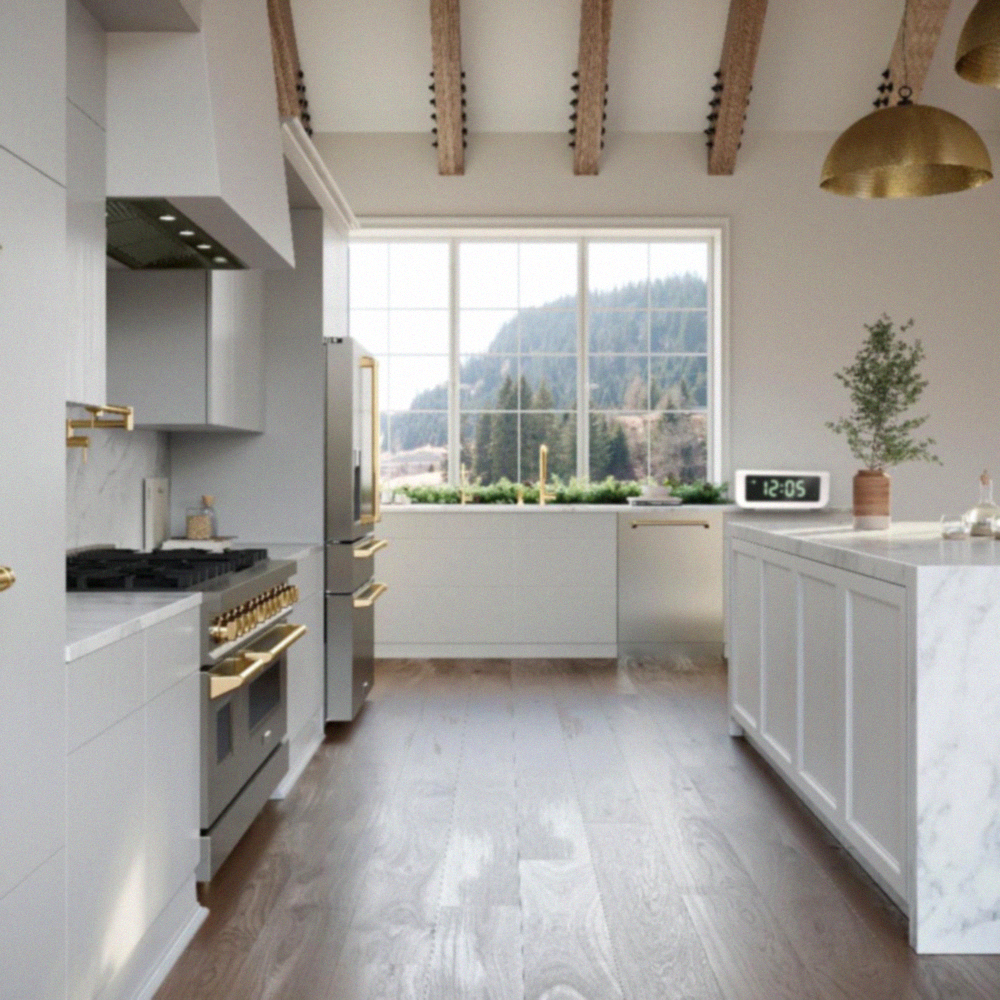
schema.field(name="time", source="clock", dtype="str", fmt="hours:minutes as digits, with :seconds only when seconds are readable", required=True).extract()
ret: 12:05
